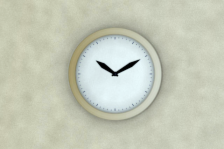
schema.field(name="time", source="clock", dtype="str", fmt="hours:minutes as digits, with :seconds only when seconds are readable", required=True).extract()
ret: 10:10
